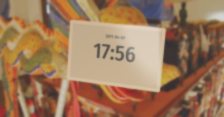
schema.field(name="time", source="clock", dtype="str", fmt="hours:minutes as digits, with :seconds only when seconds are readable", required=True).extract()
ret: 17:56
